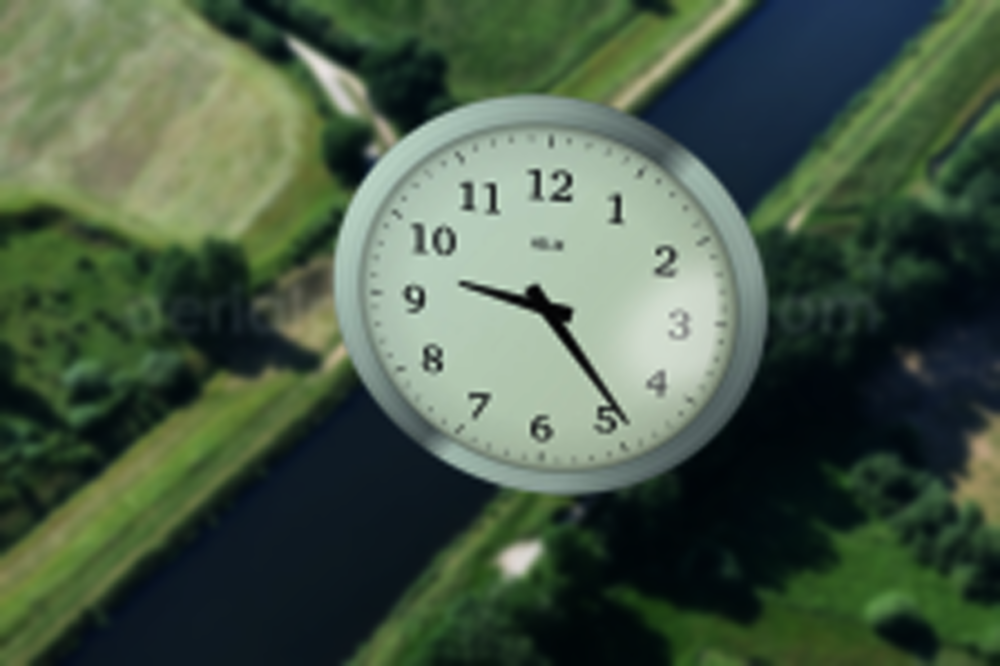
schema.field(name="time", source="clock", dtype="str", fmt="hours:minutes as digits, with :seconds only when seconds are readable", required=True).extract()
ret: 9:24
